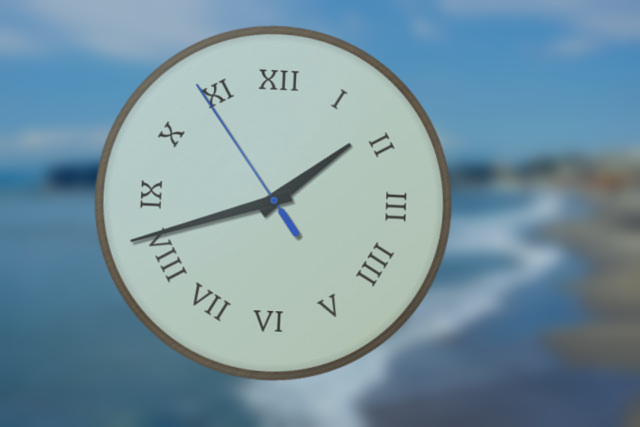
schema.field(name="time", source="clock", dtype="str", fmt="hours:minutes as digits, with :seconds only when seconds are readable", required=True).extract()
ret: 1:41:54
